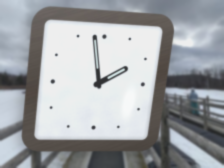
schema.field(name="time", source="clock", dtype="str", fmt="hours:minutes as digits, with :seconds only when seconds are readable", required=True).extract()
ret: 1:58
